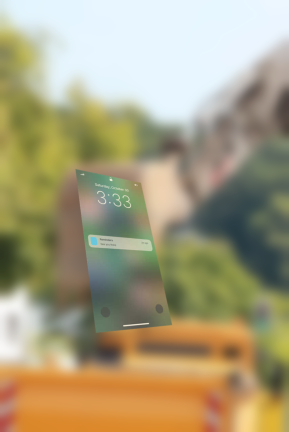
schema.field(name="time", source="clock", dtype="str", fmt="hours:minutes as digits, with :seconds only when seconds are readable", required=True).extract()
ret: 3:33
